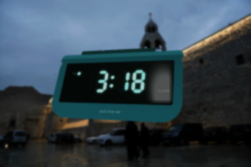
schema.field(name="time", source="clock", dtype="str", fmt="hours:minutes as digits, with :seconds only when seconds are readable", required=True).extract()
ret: 3:18
